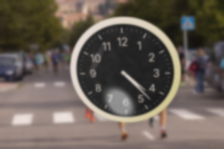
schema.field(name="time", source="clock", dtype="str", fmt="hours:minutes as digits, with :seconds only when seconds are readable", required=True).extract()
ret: 4:23
